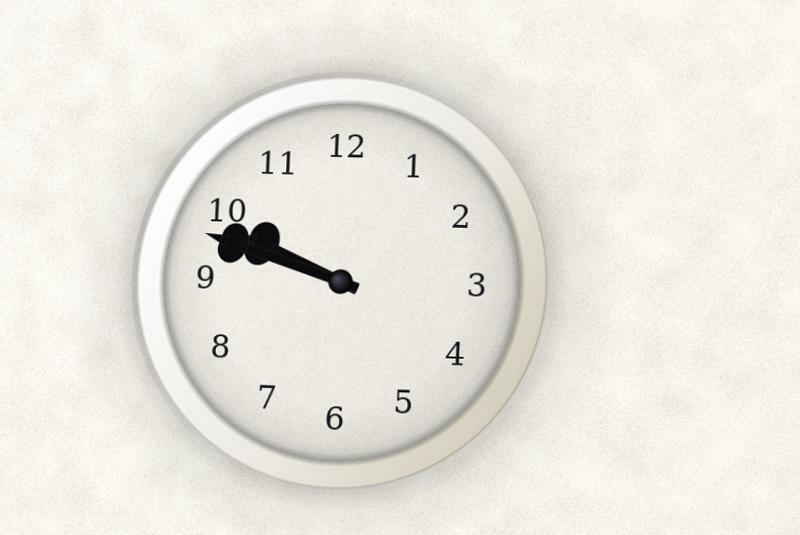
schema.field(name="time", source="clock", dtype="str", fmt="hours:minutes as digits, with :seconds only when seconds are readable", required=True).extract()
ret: 9:48
